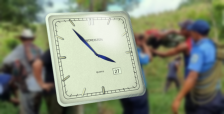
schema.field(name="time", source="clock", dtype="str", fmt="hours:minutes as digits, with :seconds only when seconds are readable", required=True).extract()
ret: 3:54
